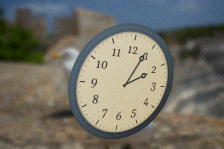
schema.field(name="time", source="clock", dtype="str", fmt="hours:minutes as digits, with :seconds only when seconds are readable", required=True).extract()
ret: 2:04
